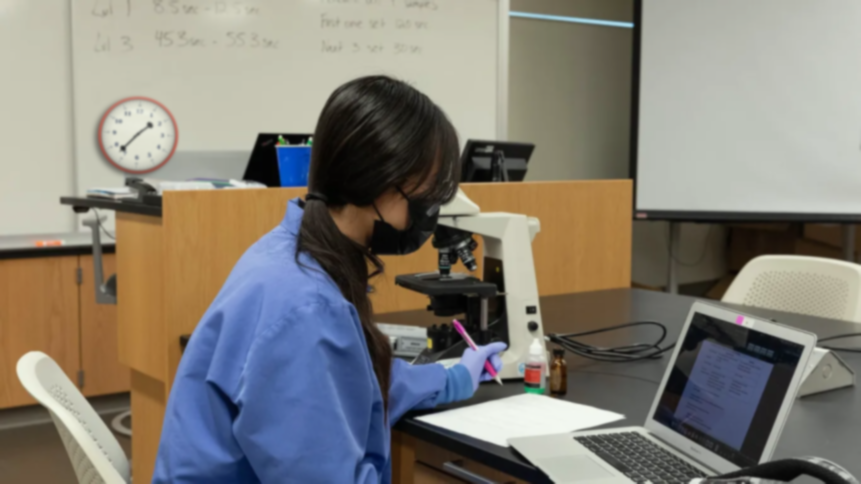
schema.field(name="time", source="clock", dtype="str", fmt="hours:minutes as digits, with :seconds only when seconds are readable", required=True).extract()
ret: 1:37
